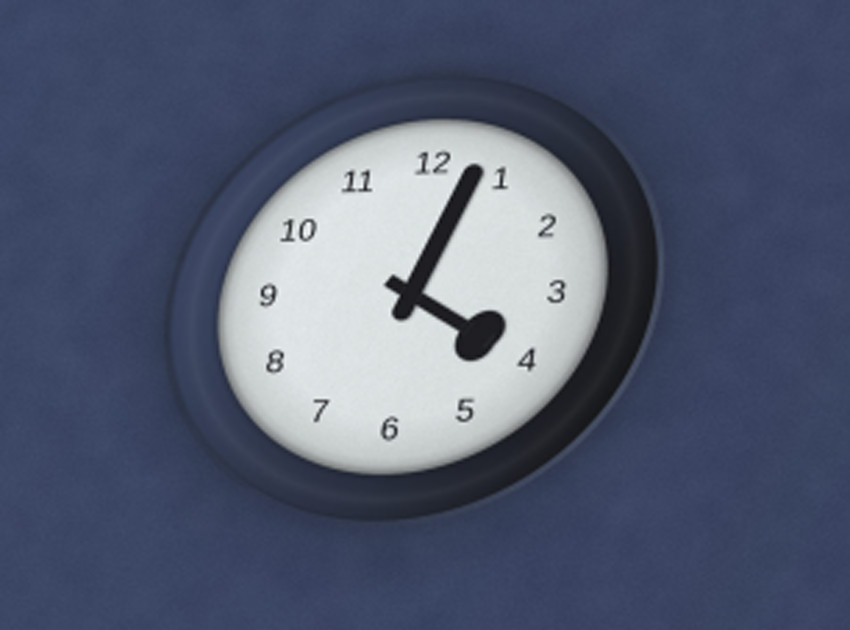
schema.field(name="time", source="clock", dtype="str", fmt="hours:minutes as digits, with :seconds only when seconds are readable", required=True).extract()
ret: 4:03
